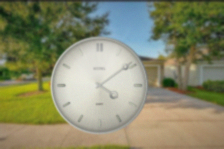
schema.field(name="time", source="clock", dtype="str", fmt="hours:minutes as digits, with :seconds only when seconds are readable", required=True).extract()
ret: 4:09
